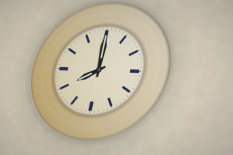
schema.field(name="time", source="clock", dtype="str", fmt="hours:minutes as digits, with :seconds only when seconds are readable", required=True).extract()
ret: 8:00
